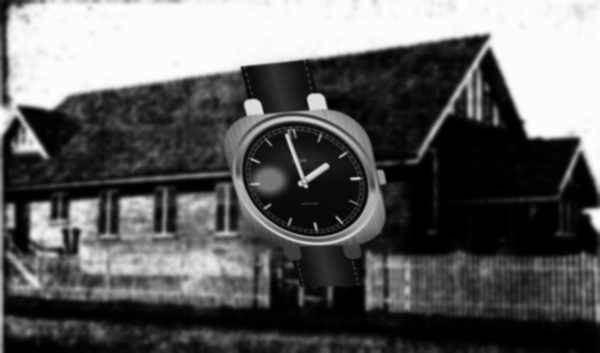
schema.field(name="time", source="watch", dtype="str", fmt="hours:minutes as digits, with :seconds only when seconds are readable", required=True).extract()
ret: 1:59
